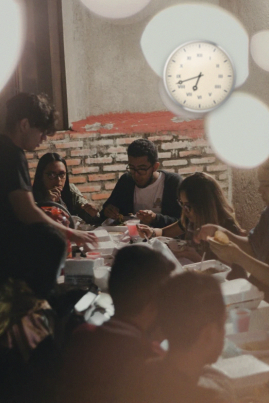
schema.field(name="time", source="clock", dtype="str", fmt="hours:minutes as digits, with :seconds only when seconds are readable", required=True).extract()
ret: 6:42
